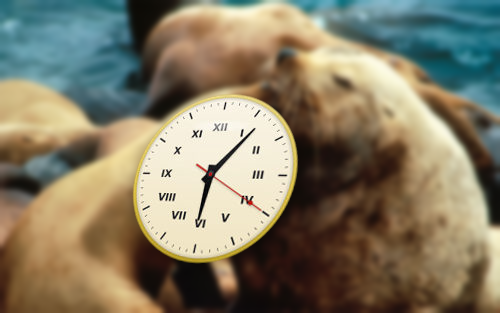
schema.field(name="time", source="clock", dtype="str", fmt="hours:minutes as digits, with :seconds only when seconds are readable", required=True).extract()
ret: 6:06:20
